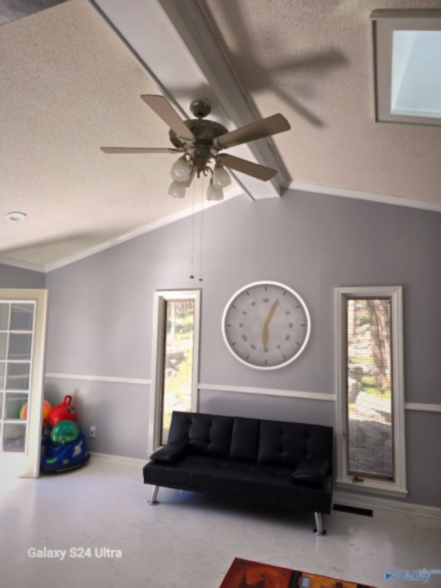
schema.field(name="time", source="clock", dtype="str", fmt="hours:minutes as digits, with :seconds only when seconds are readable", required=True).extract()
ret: 6:04
